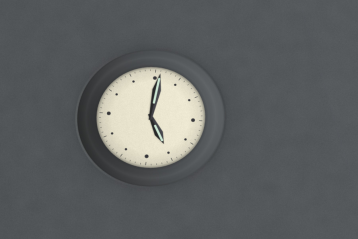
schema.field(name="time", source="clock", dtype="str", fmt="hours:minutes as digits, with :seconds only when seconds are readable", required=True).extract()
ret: 5:01
